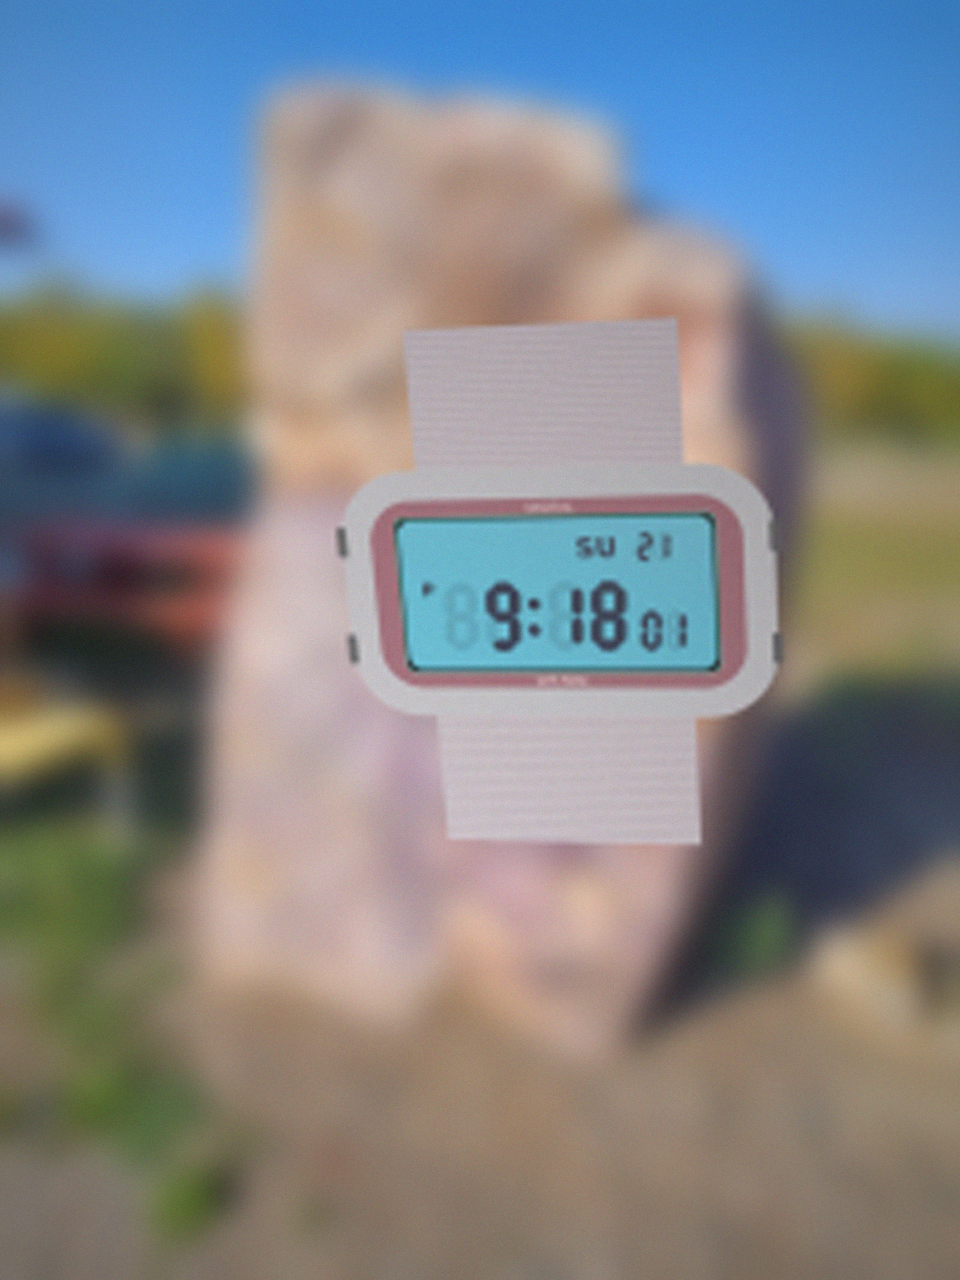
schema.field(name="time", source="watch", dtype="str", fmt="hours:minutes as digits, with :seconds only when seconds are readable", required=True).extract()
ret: 9:18:01
